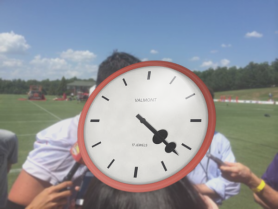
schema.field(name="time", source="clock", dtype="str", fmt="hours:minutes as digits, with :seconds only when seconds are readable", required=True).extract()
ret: 4:22
